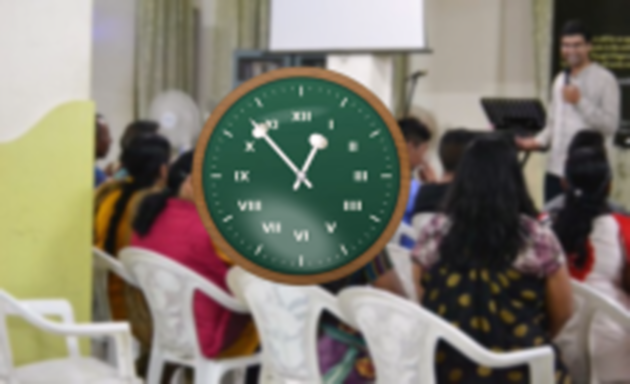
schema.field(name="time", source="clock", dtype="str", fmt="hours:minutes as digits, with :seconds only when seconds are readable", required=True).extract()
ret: 12:53
